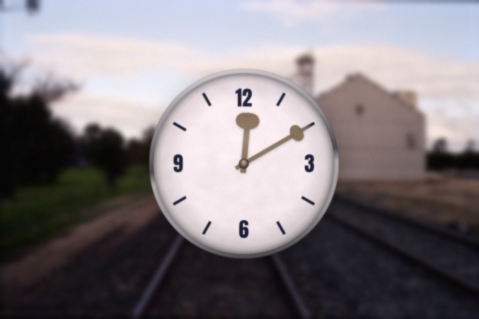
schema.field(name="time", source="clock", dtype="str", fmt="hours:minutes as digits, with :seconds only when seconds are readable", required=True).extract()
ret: 12:10
